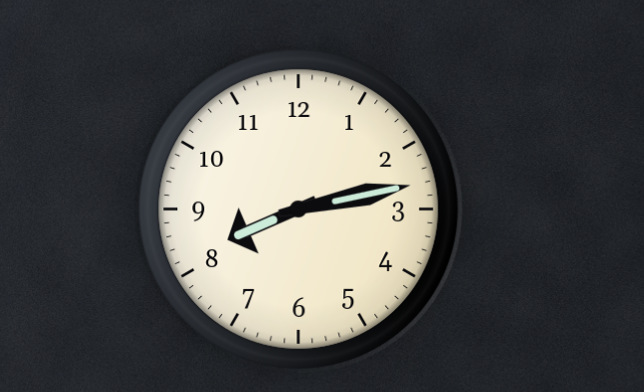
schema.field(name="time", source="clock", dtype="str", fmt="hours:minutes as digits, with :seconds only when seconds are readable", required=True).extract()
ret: 8:13
